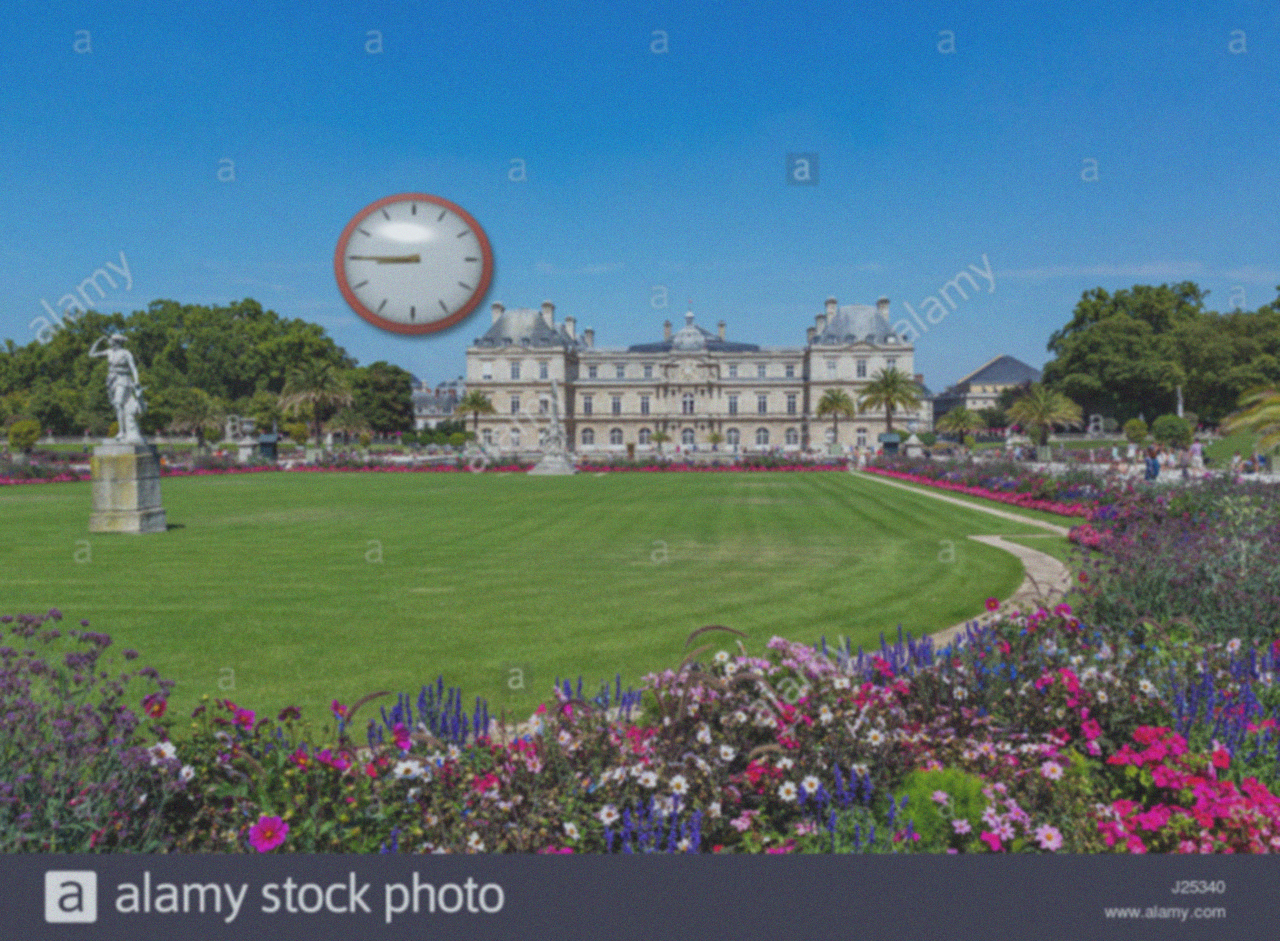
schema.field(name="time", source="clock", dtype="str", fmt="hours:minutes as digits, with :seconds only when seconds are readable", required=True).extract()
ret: 8:45
